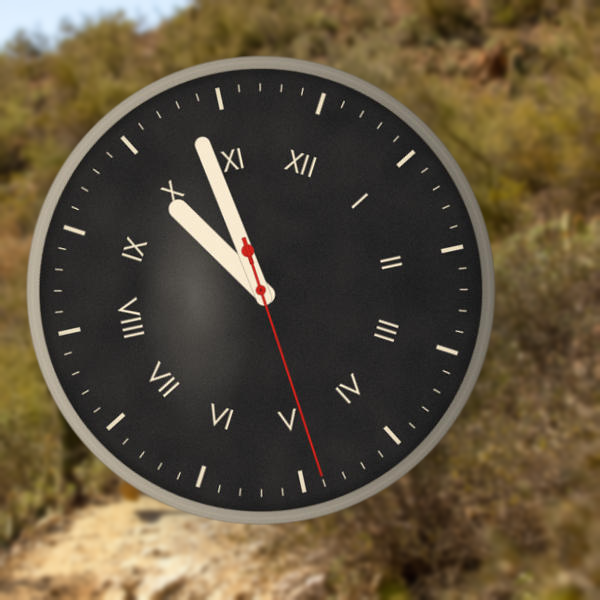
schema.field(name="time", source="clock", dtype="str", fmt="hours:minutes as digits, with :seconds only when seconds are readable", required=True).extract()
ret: 9:53:24
